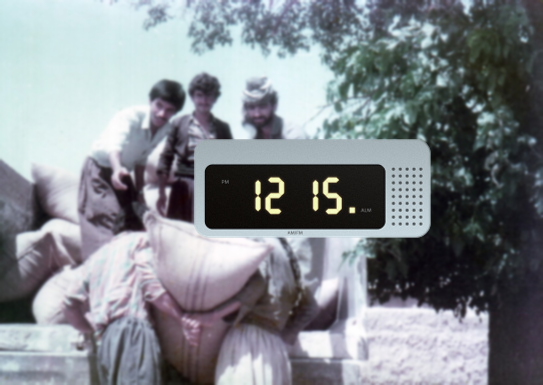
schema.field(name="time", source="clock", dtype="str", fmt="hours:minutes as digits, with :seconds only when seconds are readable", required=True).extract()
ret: 12:15
